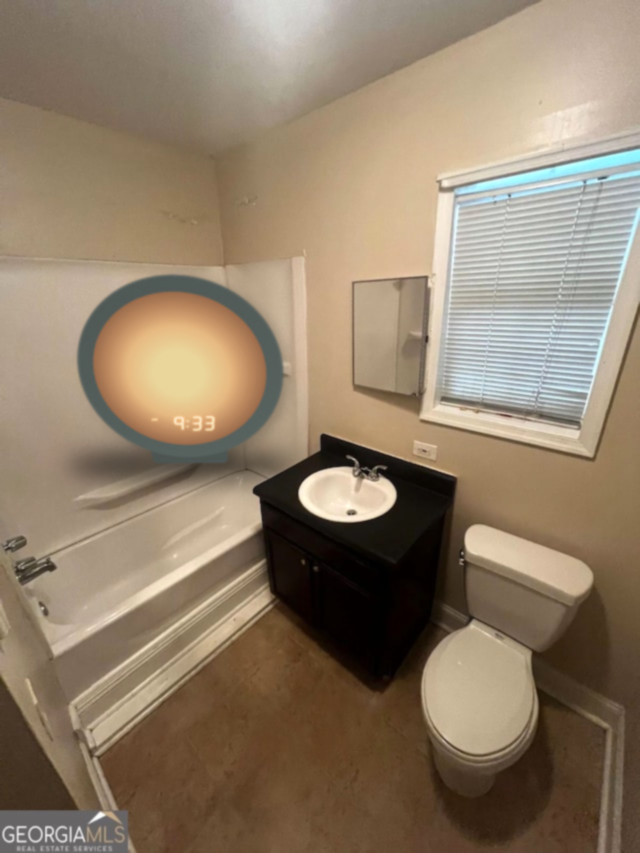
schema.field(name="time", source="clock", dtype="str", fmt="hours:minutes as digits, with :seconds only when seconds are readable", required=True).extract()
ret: 9:33
